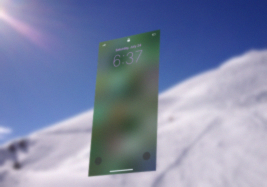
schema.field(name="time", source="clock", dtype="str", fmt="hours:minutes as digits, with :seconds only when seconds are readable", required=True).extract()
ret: 6:37
